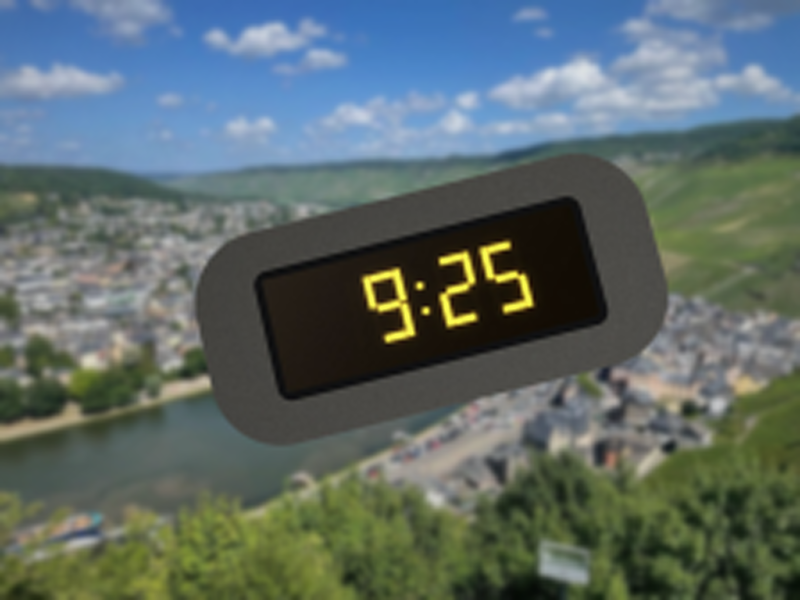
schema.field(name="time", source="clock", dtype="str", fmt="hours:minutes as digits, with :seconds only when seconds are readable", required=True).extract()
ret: 9:25
